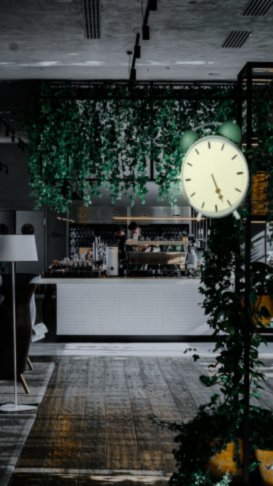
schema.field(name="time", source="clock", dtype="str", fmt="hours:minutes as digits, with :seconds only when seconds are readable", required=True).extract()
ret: 5:27
